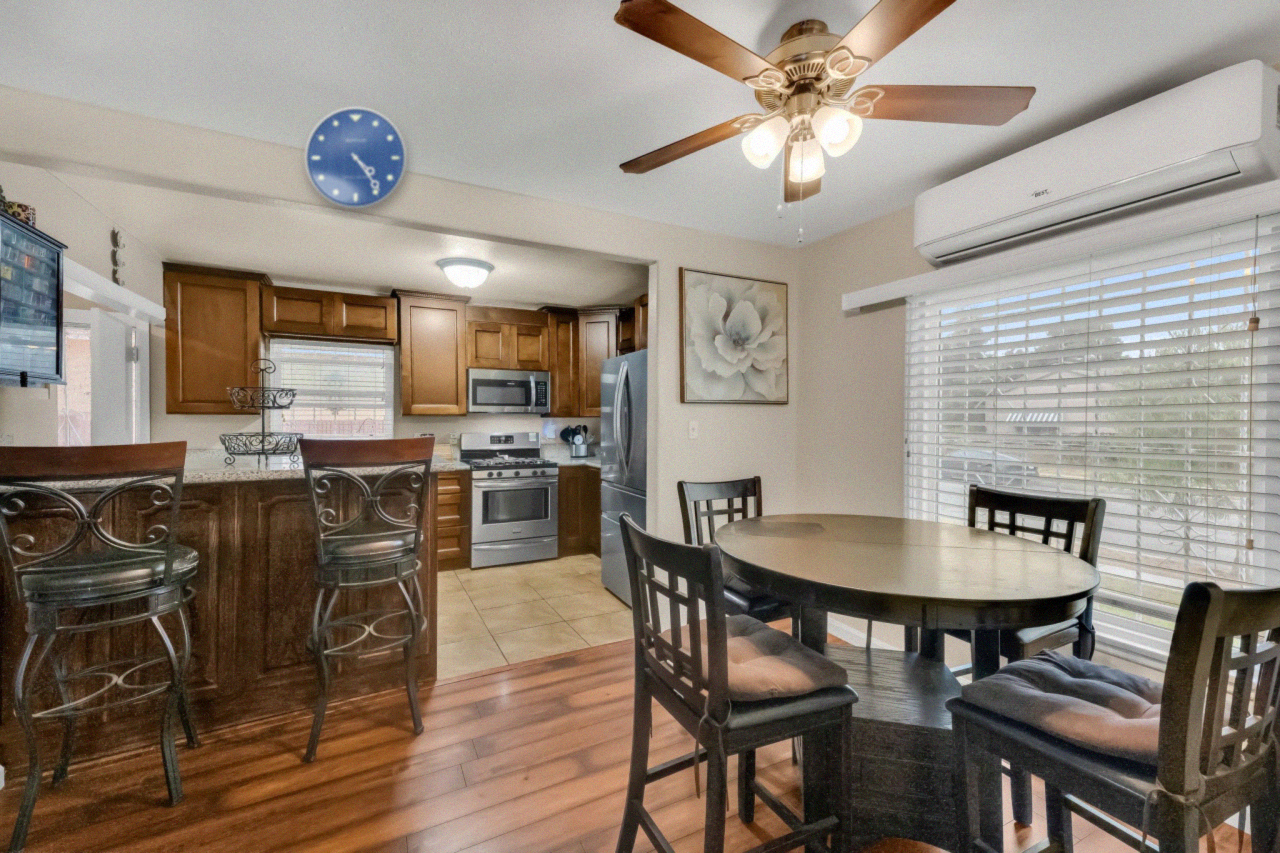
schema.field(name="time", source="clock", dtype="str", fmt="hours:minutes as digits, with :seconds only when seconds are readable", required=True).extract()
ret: 4:24
